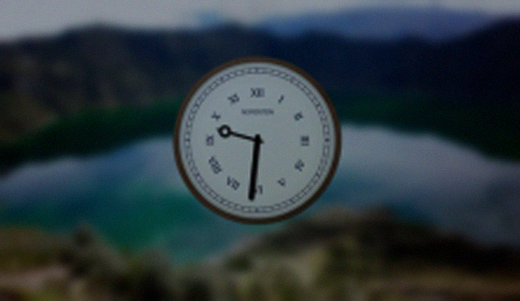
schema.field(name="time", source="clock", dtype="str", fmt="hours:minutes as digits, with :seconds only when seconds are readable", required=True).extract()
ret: 9:31
